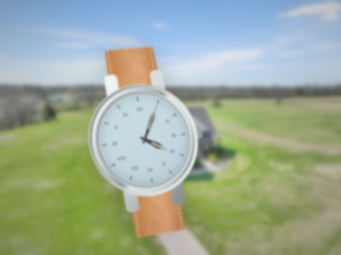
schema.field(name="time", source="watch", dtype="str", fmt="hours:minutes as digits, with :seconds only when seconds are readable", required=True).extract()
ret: 4:05
